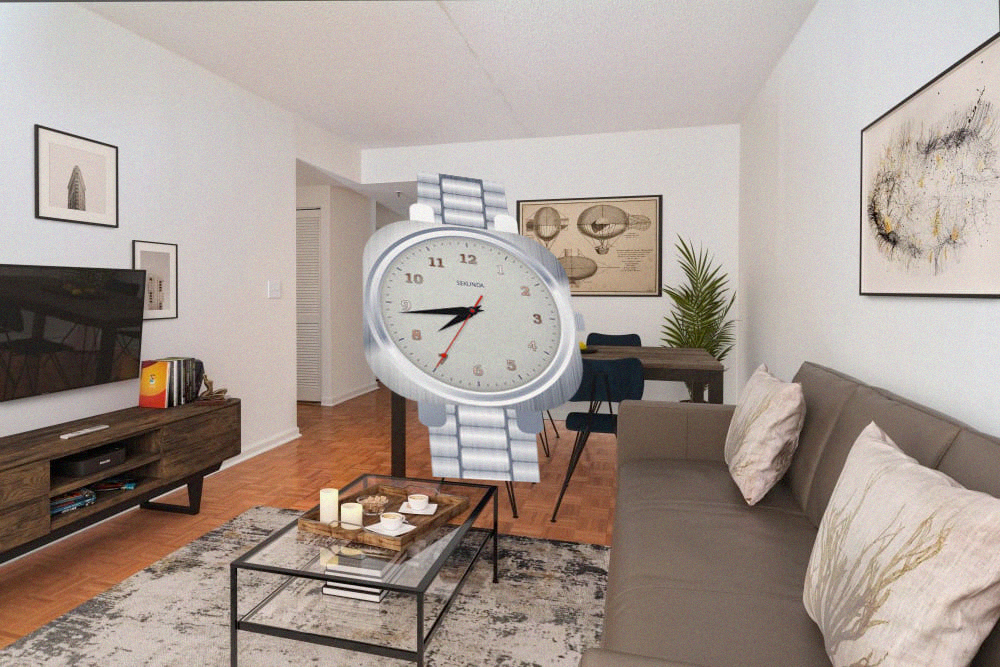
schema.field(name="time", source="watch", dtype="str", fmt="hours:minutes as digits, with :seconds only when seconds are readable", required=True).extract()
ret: 7:43:35
